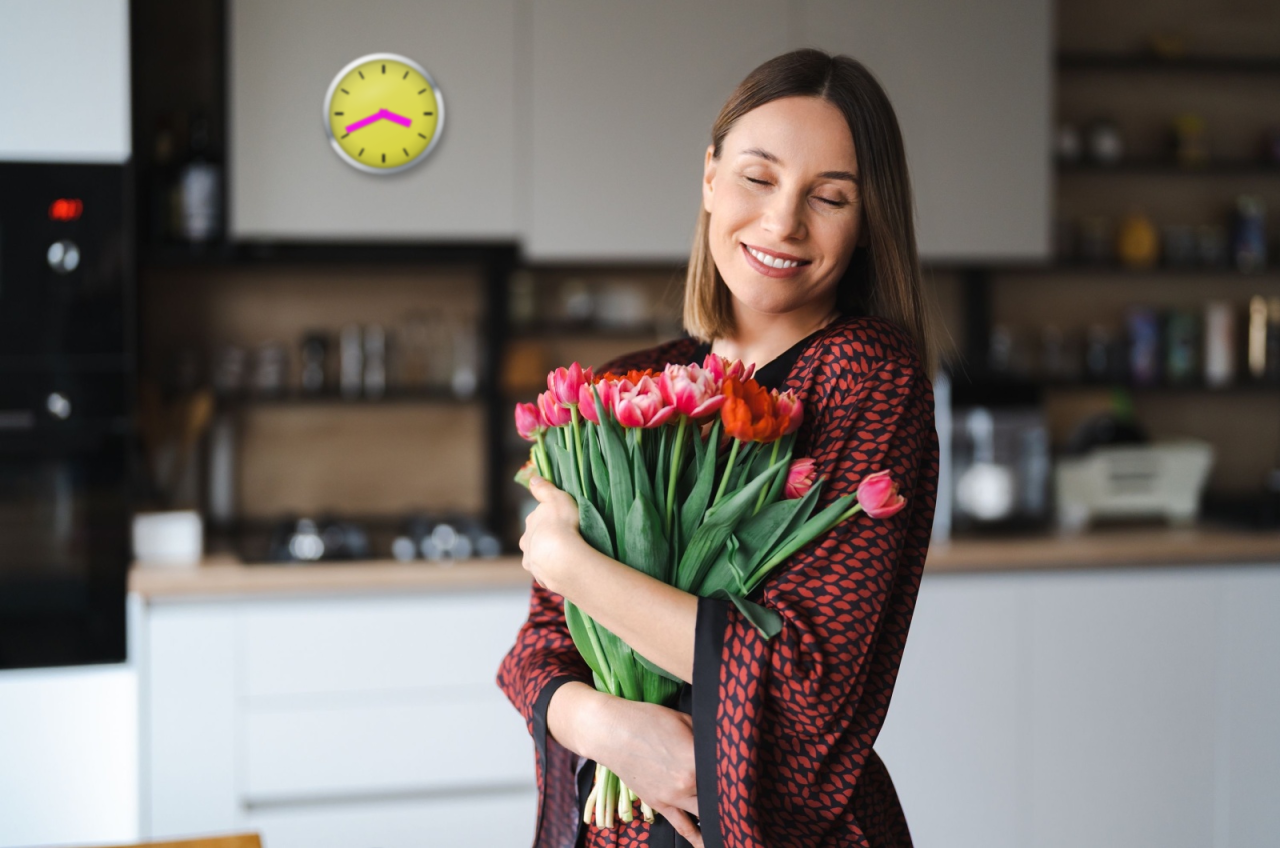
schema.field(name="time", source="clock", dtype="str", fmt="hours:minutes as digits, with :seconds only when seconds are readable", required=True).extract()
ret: 3:41
